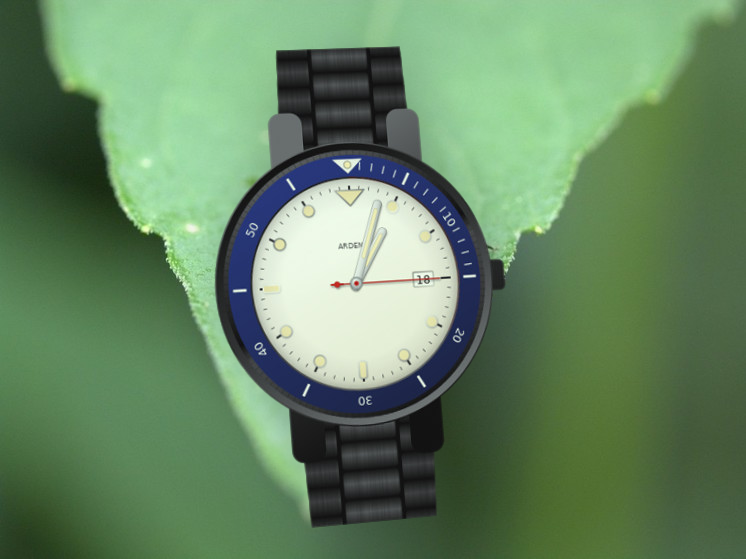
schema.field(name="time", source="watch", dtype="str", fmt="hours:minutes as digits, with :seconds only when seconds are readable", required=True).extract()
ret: 1:03:15
